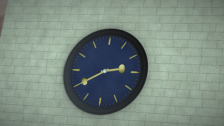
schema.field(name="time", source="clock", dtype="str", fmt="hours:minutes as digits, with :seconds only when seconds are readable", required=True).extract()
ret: 2:40
